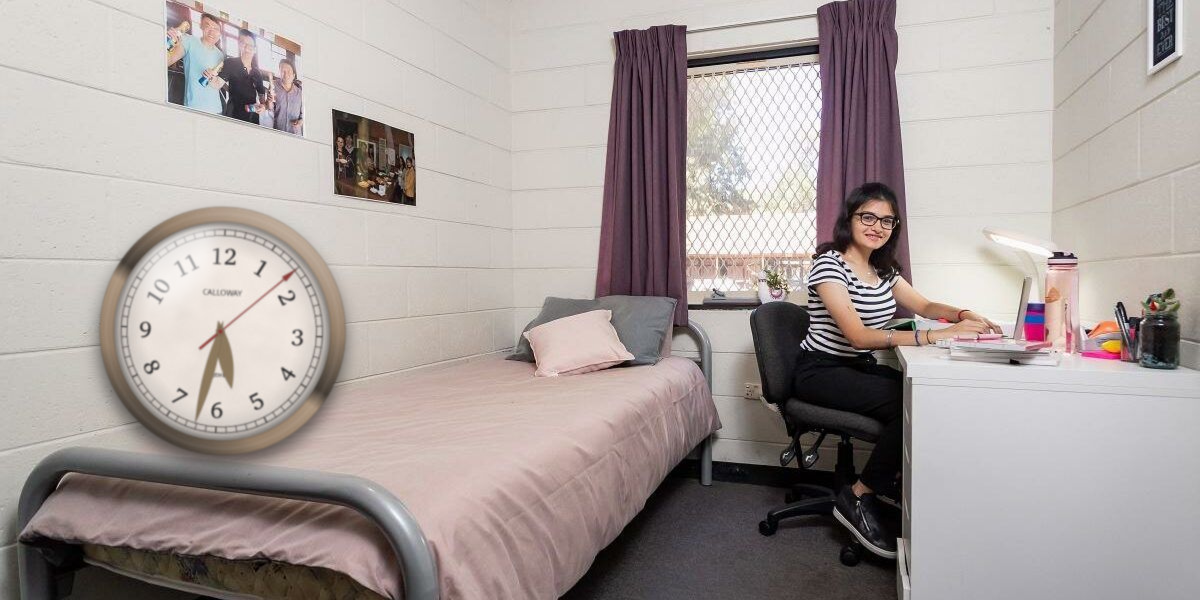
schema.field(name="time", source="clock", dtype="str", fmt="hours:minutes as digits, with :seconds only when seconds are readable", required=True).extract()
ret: 5:32:08
